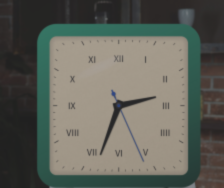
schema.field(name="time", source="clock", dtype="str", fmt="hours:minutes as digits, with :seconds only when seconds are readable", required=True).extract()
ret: 2:33:26
